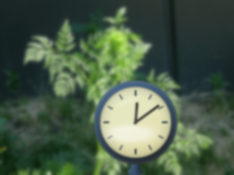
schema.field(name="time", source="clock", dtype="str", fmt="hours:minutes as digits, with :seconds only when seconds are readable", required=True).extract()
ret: 12:09
